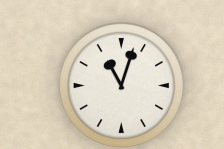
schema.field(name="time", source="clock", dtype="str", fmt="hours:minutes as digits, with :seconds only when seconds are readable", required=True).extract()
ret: 11:03
